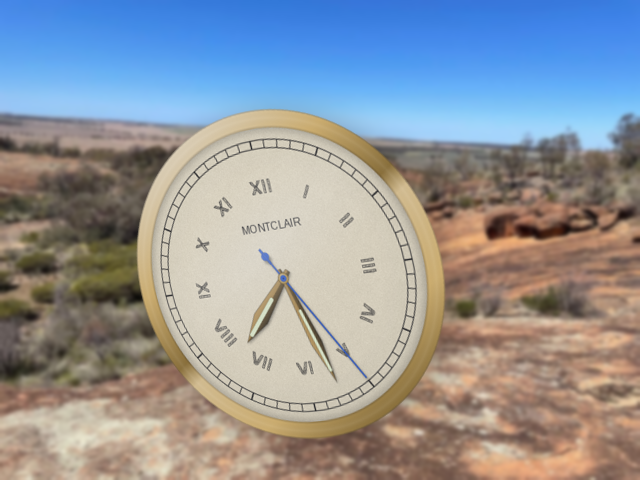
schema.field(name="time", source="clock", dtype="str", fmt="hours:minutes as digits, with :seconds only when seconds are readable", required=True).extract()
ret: 7:27:25
